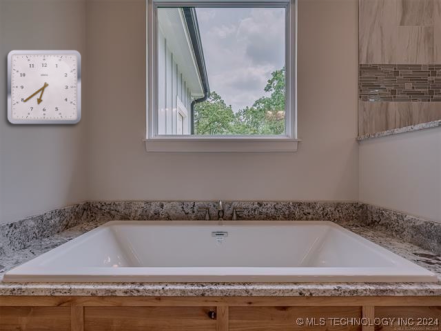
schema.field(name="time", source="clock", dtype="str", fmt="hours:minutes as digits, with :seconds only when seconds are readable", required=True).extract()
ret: 6:39
